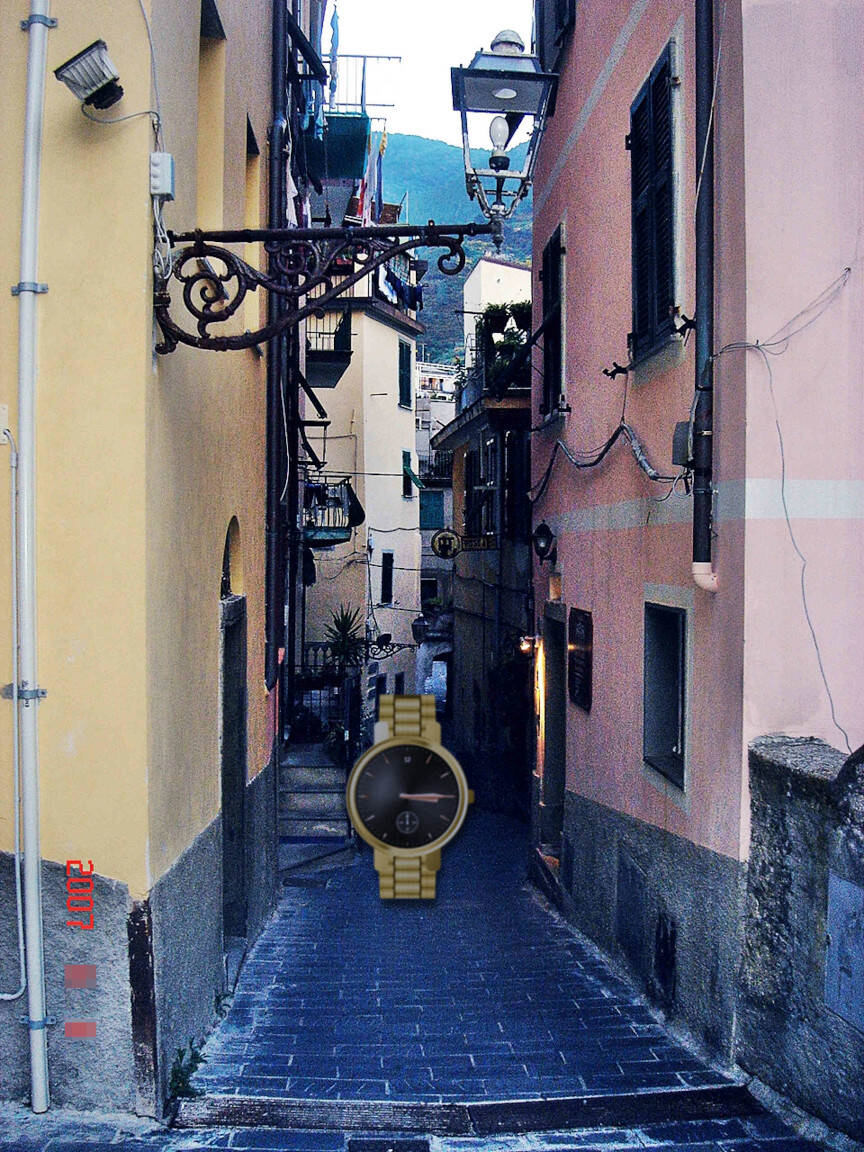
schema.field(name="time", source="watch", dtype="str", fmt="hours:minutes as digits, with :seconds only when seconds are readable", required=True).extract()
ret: 3:15
